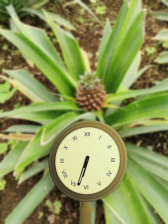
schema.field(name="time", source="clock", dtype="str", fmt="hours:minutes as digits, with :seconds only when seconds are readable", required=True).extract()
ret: 6:33
